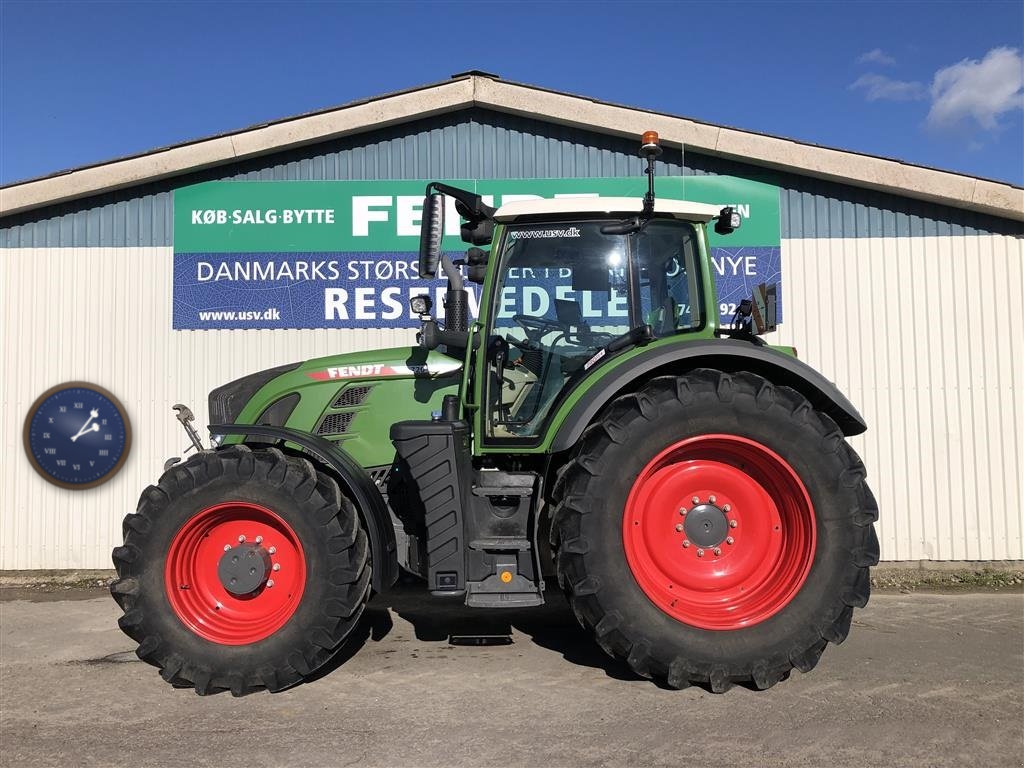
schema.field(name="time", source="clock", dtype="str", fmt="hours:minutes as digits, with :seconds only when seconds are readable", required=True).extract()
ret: 2:06
